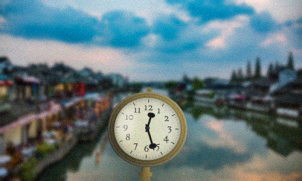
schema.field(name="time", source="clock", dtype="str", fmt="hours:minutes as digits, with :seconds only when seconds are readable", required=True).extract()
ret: 12:27
